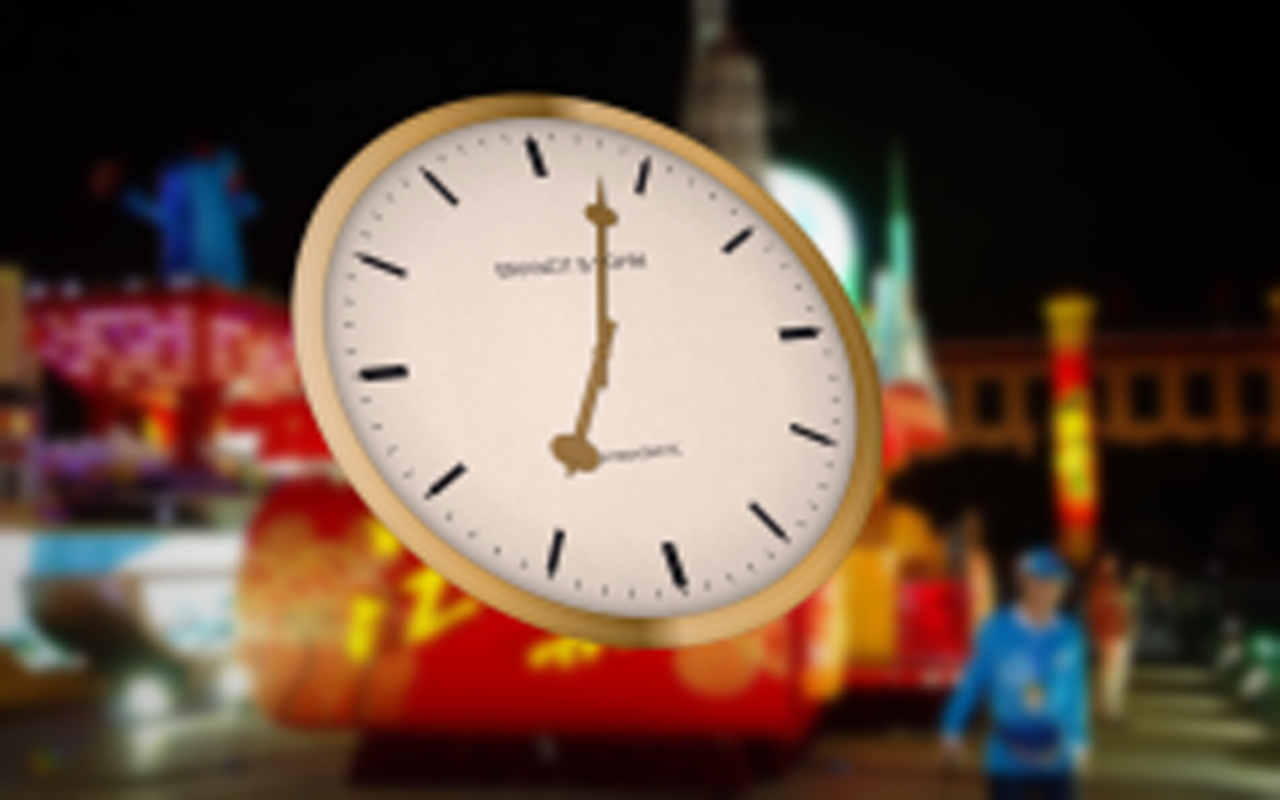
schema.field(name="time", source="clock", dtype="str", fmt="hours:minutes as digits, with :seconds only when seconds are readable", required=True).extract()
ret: 7:03
